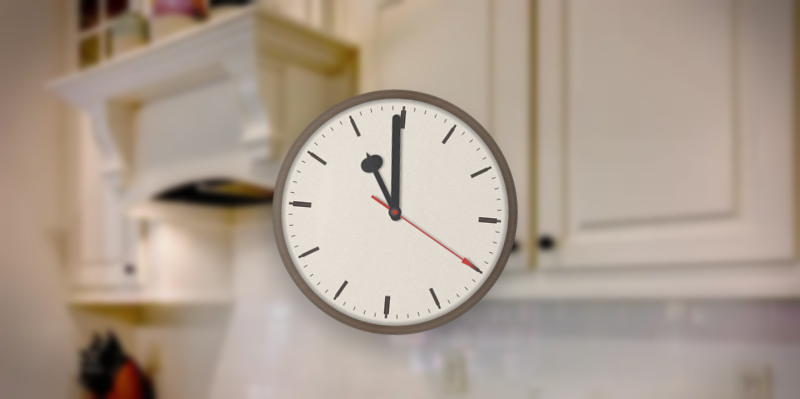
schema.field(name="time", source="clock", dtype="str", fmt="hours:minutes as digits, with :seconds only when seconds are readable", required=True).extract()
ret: 10:59:20
